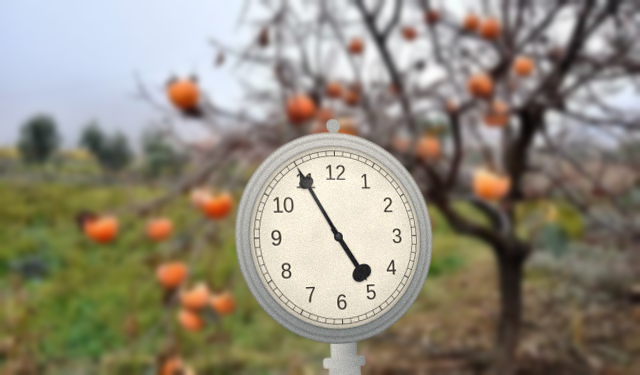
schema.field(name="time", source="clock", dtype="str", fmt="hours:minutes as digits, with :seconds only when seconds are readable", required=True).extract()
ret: 4:55
